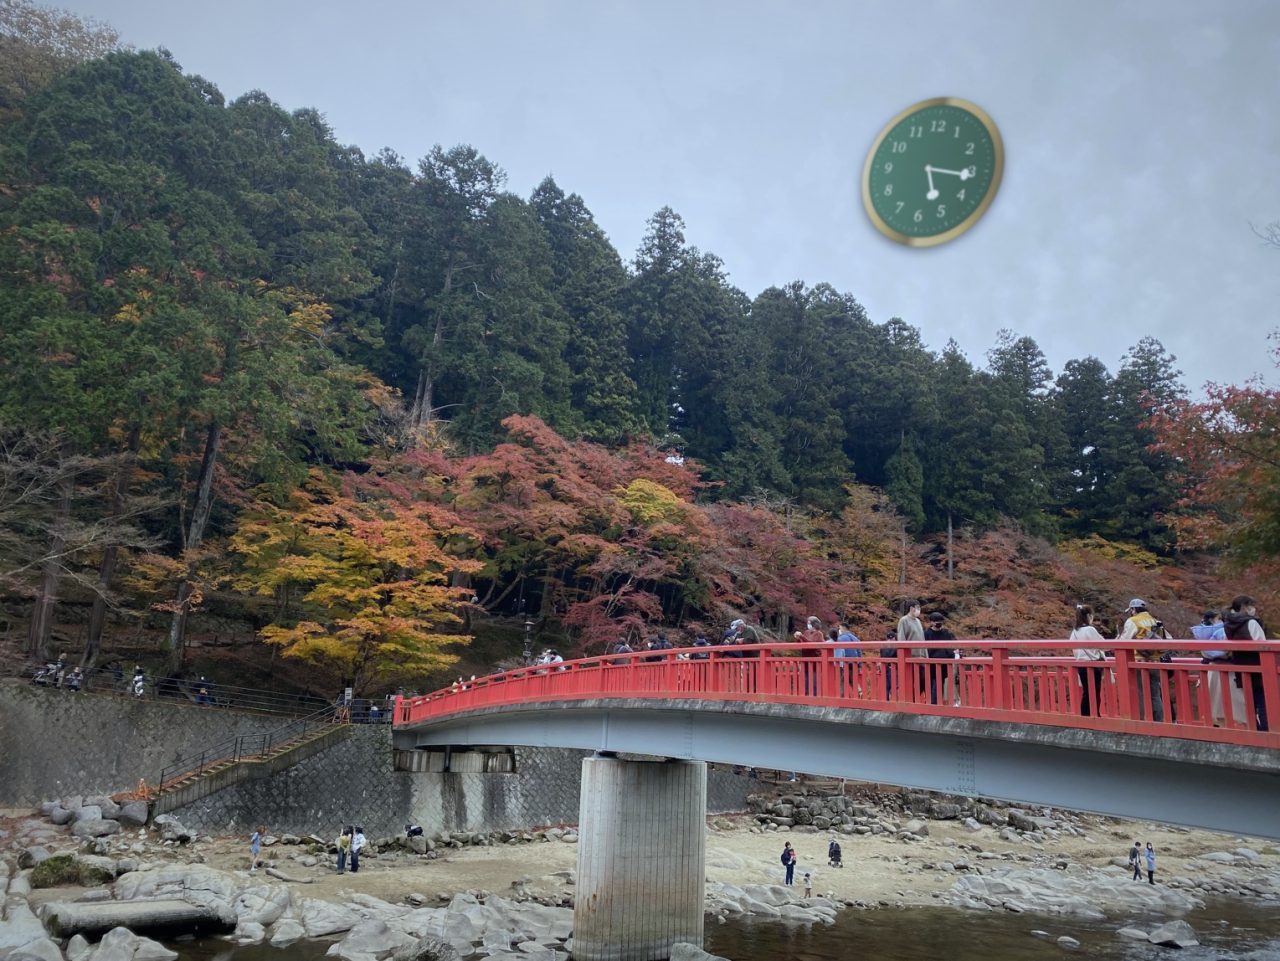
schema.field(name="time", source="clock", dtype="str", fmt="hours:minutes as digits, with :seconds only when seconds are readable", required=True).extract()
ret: 5:16
